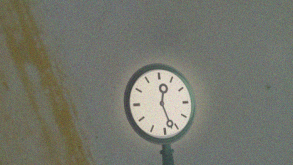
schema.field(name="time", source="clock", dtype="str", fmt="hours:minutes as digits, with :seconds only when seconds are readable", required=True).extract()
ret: 12:27
